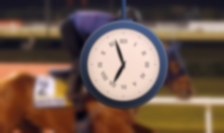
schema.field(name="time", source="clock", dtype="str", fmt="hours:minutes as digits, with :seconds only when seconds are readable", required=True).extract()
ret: 6:57
